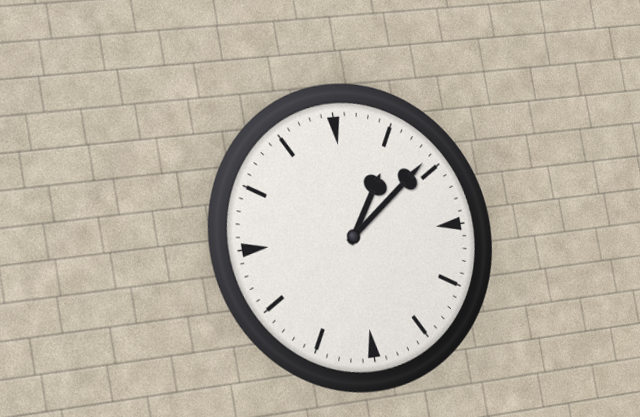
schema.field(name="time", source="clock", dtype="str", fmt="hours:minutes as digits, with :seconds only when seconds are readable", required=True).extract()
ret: 1:09
